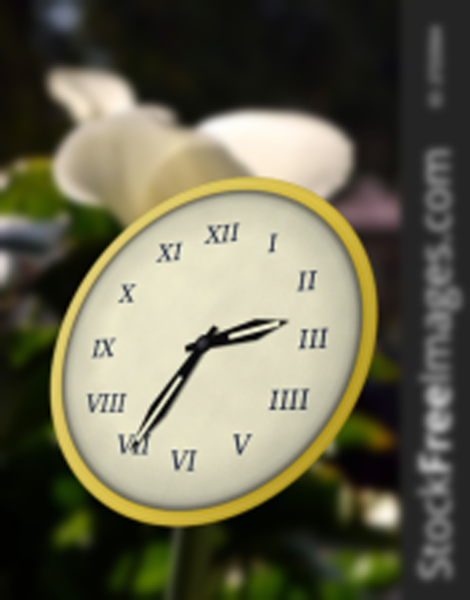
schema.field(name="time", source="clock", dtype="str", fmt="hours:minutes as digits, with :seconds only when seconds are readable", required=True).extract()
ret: 2:35
